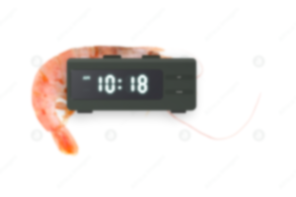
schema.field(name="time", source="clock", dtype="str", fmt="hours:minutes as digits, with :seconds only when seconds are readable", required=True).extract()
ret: 10:18
